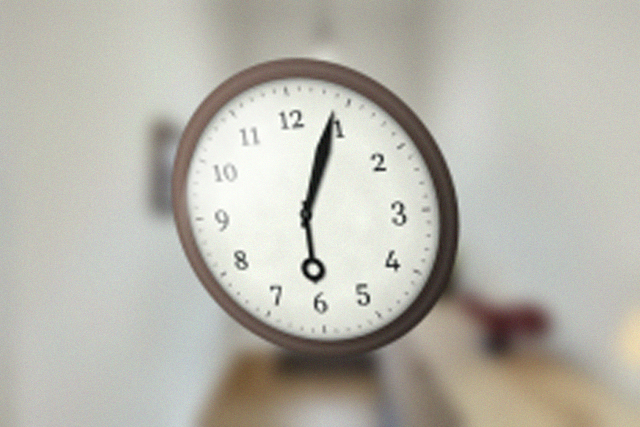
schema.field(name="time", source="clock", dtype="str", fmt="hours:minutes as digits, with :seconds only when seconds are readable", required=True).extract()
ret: 6:04
